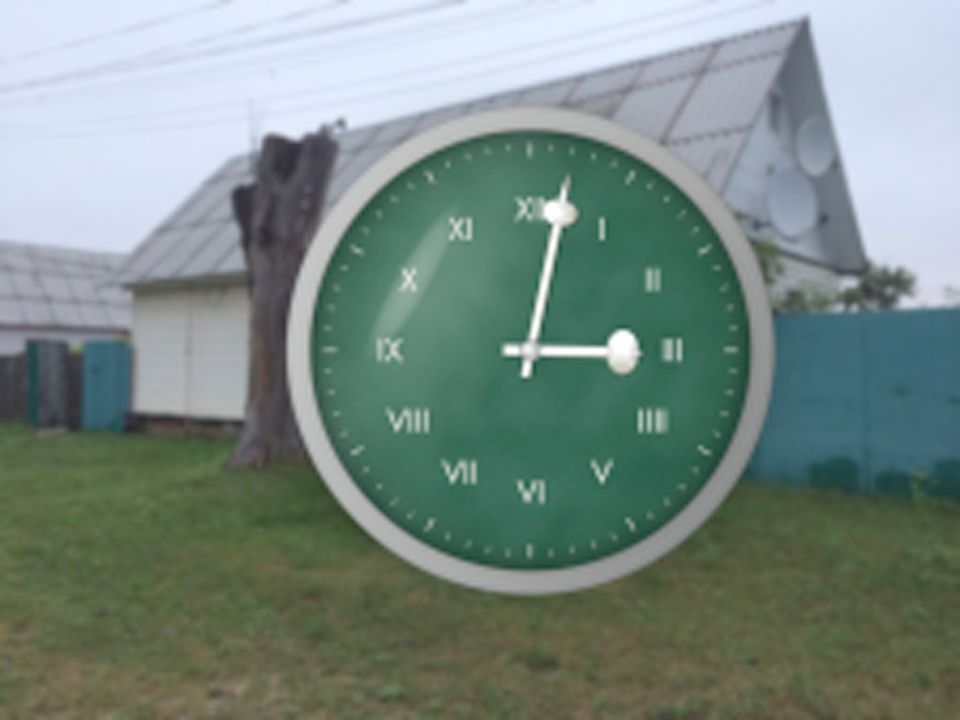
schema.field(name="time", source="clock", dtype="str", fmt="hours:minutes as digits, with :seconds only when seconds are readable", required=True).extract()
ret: 3:02
